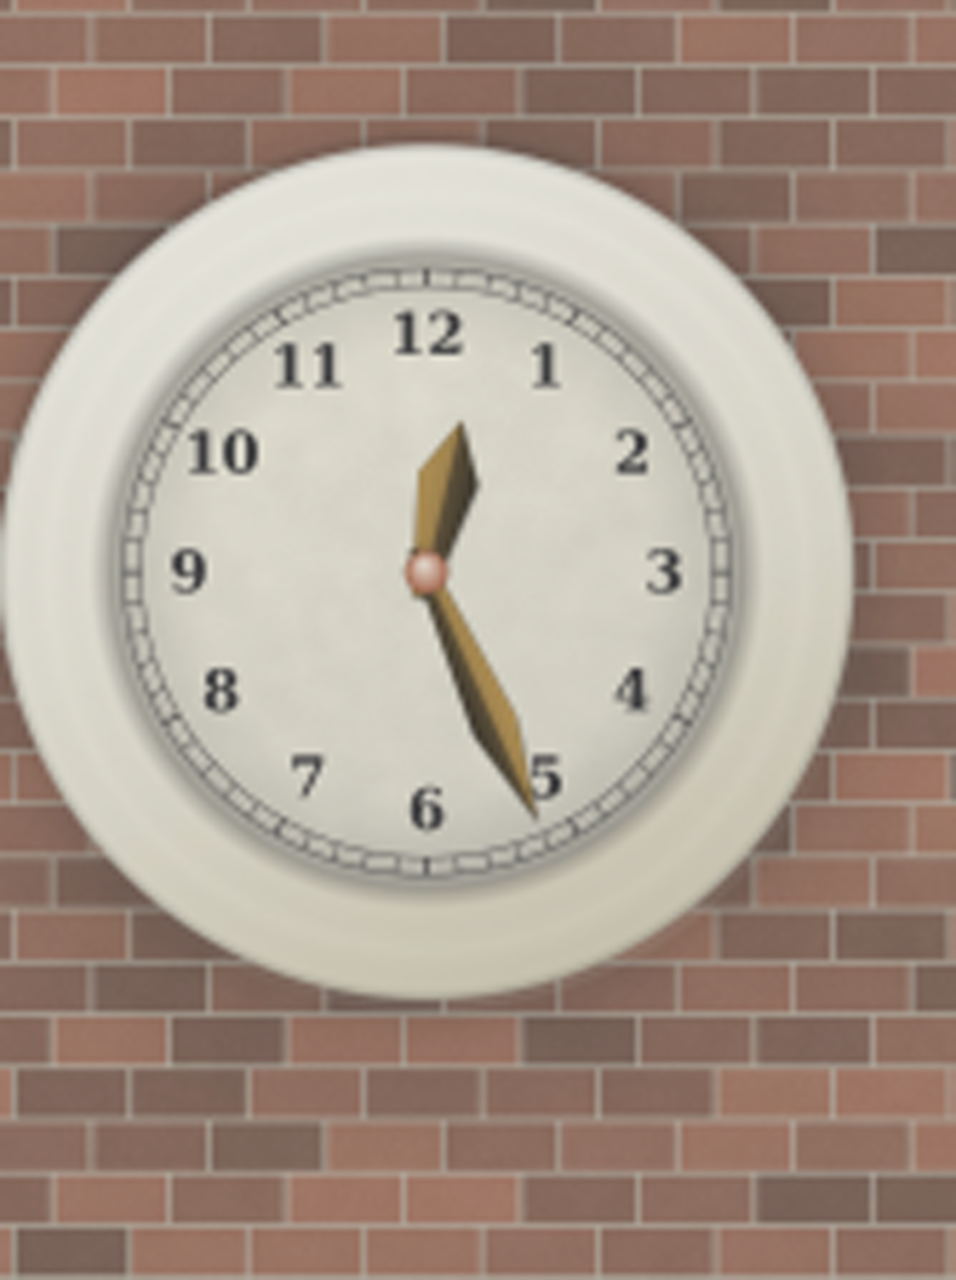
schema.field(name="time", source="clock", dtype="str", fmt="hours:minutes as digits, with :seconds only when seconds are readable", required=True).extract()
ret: 12:26
